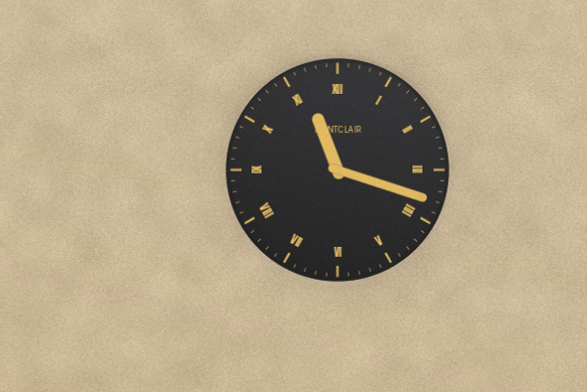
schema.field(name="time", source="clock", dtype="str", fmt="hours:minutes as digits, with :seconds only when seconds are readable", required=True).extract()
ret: 11:18
